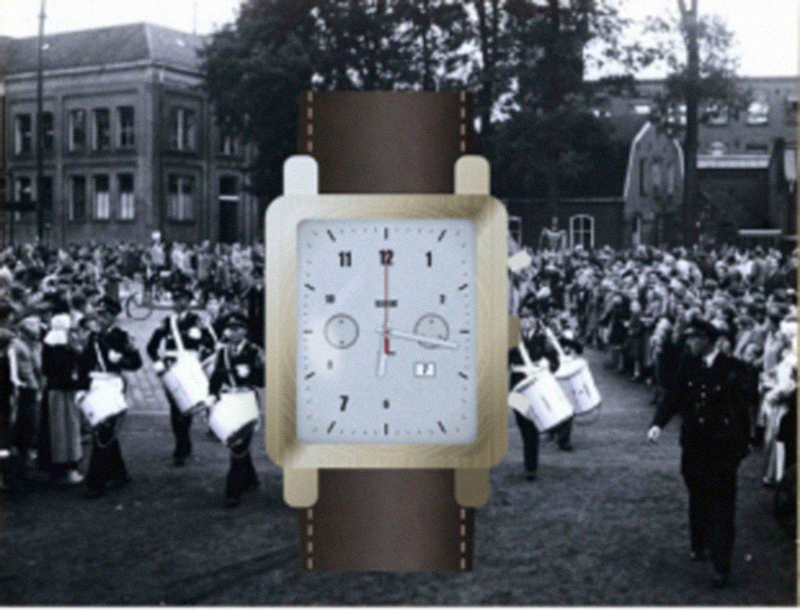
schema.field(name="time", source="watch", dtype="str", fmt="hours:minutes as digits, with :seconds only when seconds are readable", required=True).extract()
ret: 6:17
